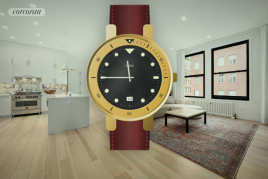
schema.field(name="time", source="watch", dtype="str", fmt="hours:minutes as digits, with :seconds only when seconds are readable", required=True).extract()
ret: 11:45
